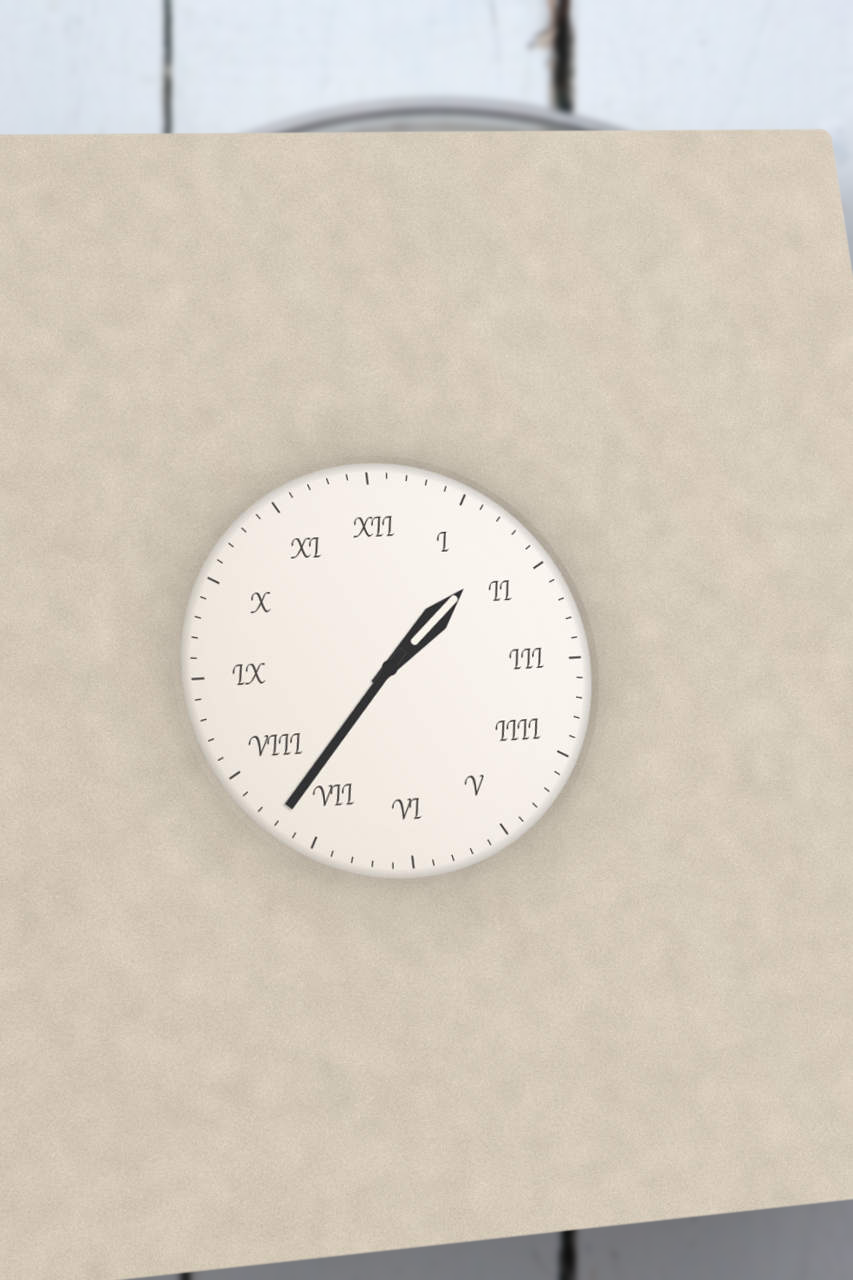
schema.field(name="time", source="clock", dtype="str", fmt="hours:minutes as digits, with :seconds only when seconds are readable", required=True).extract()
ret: 1:37
